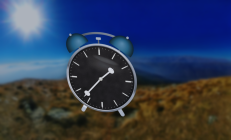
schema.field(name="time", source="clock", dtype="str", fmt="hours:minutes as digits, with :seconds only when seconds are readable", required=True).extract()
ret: 1:37
